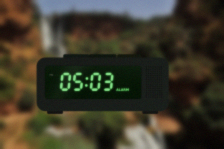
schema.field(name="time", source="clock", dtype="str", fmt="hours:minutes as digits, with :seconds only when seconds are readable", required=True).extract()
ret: 5:03
